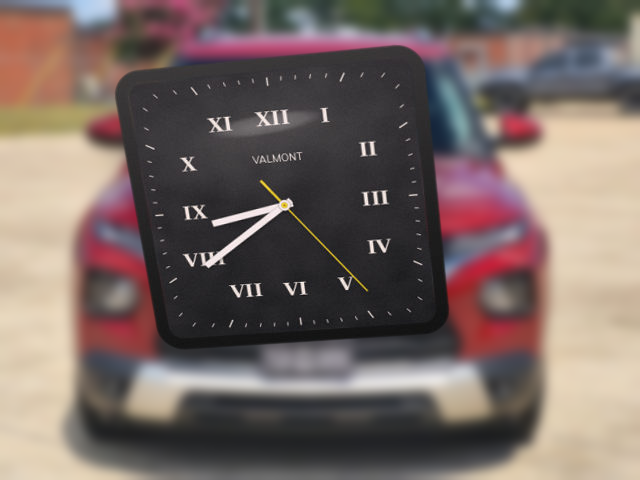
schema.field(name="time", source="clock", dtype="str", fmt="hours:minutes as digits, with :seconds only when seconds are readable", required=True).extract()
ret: 8:39:24
